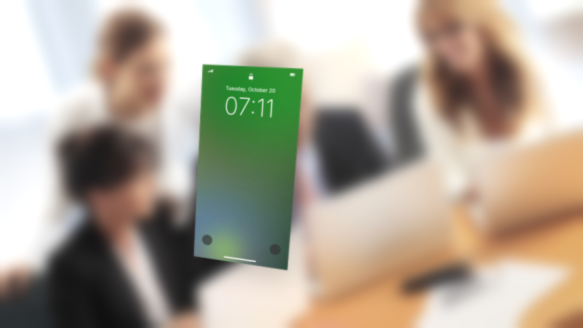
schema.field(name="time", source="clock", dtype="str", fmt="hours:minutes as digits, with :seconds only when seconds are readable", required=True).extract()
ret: 7:11
